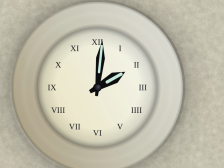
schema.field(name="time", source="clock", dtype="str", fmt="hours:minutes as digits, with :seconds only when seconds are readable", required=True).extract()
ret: 2:01
